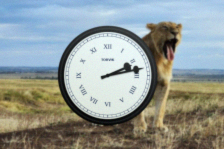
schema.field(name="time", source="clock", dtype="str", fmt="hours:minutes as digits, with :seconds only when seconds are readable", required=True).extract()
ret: 2:13
